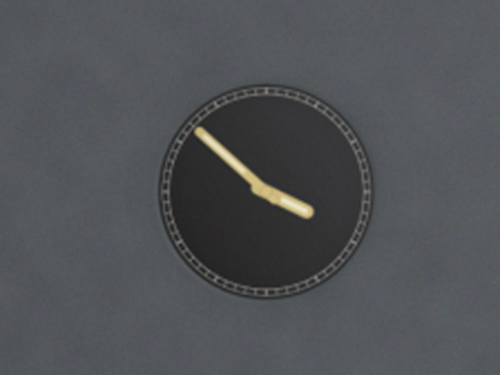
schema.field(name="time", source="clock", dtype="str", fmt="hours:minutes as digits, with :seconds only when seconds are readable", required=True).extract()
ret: 3:52
